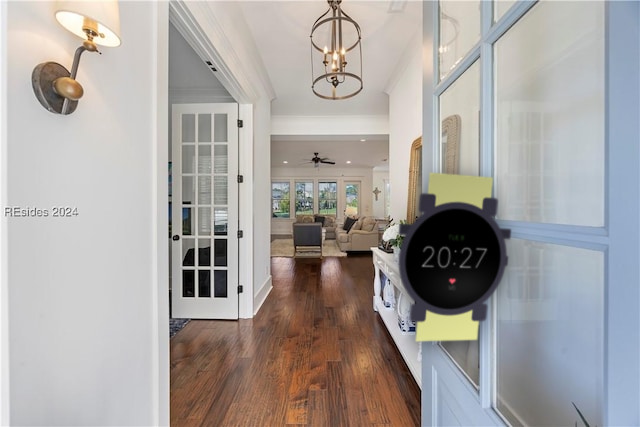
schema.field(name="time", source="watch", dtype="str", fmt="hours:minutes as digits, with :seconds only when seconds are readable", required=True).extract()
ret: 20:27
